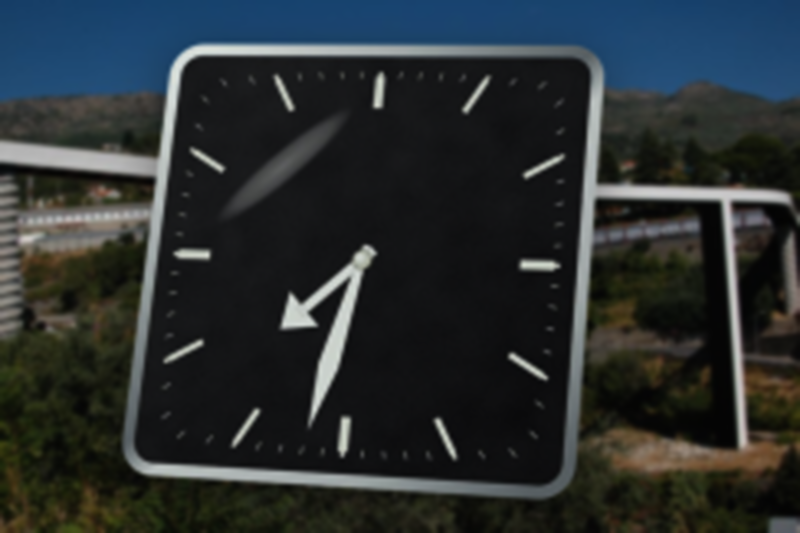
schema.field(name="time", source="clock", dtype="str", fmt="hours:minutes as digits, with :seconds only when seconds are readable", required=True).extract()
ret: 7:32
